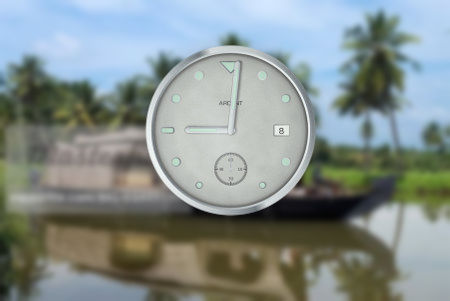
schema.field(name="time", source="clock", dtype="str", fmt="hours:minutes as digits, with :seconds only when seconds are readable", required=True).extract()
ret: 9:01
